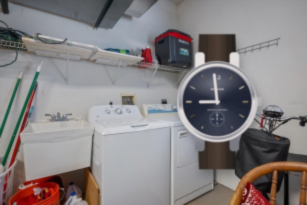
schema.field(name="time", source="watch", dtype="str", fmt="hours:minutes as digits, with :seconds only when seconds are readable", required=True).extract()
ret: 8:59
